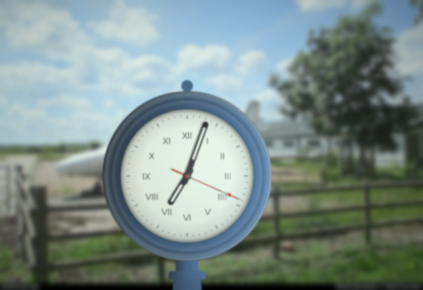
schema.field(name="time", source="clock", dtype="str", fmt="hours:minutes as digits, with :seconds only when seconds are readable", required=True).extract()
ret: 7:03:19
